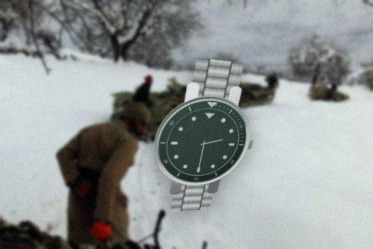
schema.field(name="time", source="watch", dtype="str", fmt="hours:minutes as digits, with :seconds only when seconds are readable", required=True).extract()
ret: 2:30
